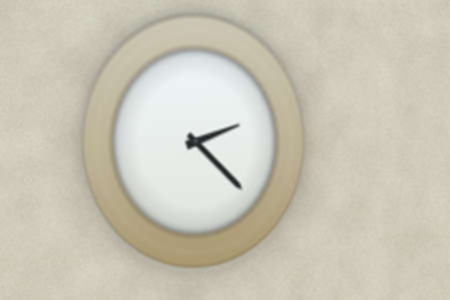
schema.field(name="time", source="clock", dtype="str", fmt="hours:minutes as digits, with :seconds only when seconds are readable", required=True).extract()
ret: 2:22
